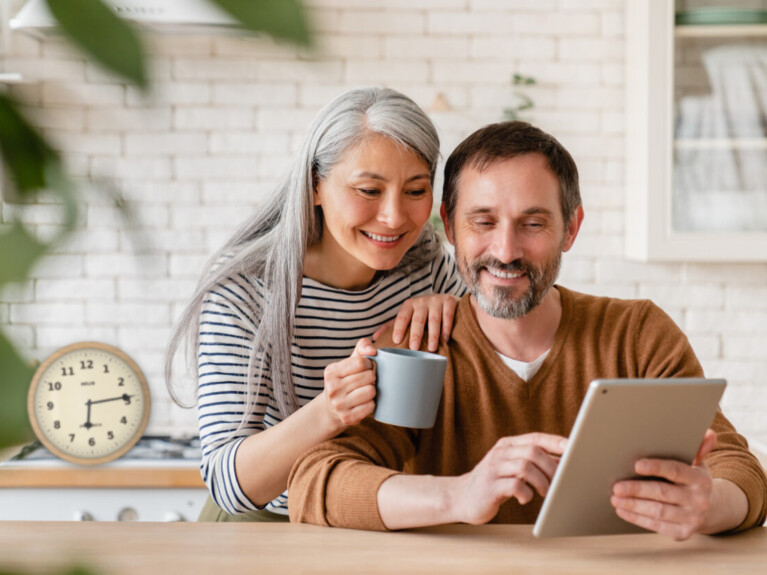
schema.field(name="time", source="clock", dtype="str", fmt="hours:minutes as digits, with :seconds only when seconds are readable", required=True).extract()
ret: 6:14
